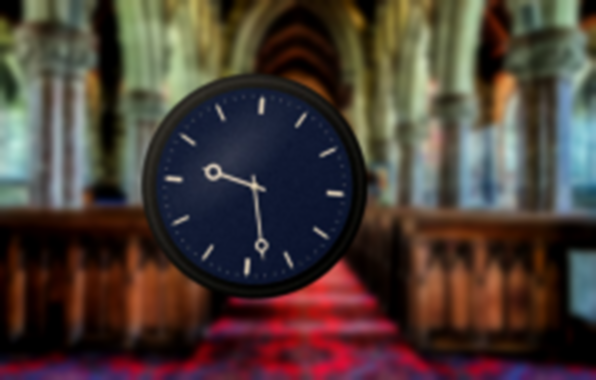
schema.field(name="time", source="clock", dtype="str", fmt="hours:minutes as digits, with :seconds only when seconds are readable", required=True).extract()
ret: 9:28
